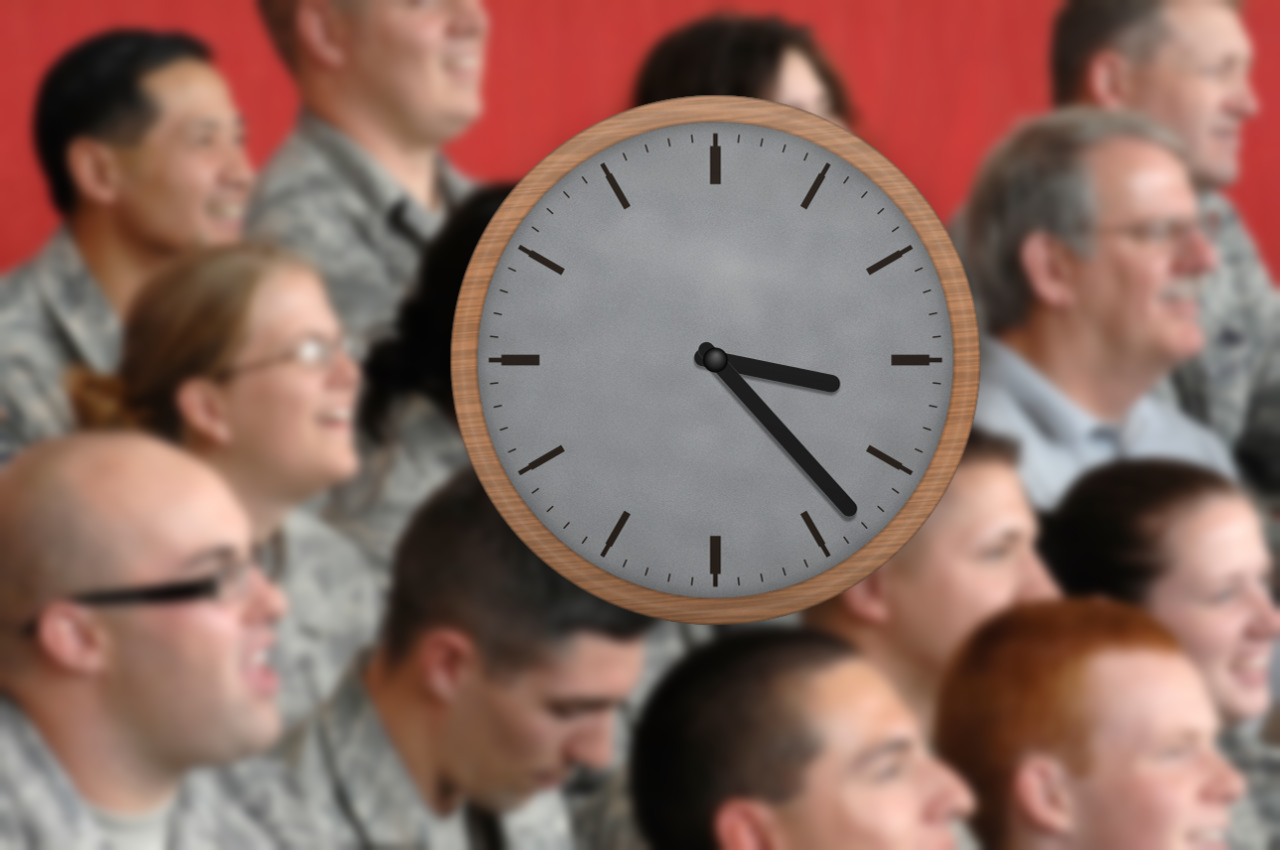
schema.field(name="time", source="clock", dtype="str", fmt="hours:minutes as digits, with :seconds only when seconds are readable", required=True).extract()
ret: 3:23
